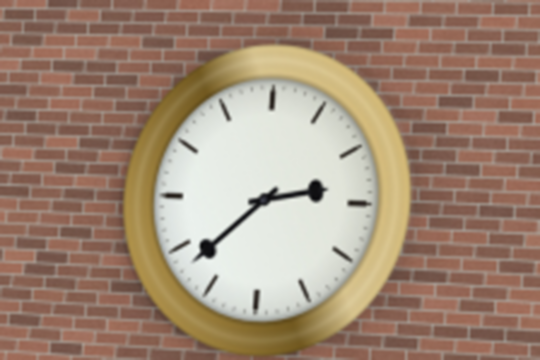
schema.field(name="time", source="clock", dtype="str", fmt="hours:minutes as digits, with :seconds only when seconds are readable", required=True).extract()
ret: 2:38
